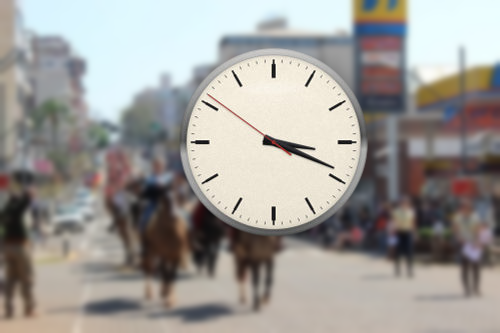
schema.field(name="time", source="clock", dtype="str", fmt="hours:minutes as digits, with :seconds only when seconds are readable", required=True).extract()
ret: 3:18:51
